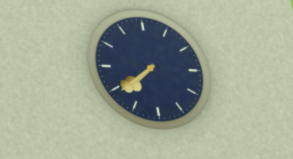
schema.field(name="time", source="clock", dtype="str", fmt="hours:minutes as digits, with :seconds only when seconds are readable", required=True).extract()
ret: 7:39
